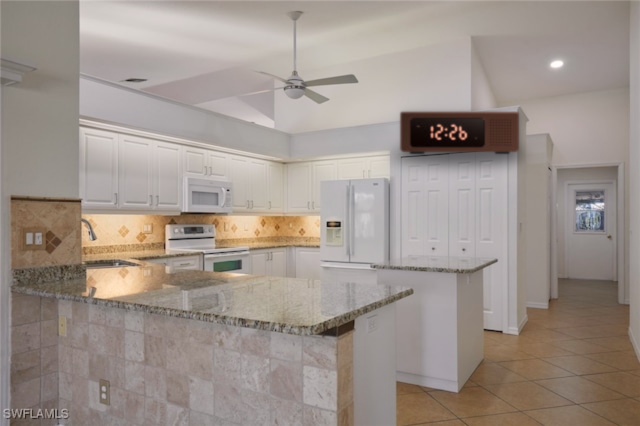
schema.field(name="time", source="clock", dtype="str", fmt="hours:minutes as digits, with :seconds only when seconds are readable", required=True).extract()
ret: 12:26
